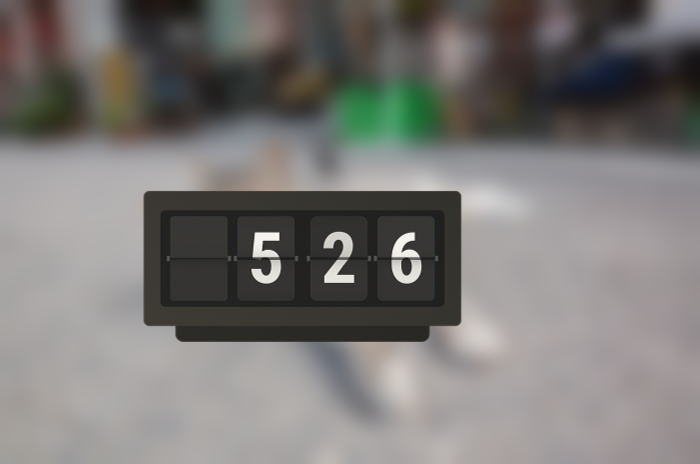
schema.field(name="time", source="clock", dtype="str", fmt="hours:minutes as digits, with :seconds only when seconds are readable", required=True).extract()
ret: 5:26
